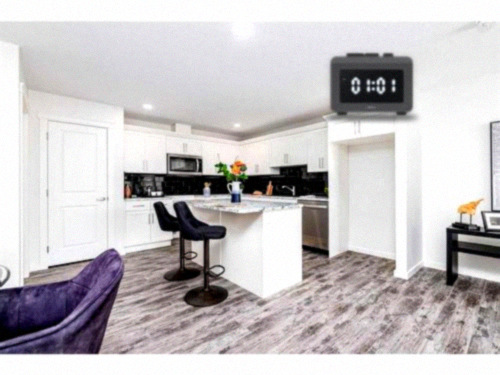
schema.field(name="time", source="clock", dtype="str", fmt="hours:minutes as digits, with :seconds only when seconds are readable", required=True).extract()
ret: 1:01
